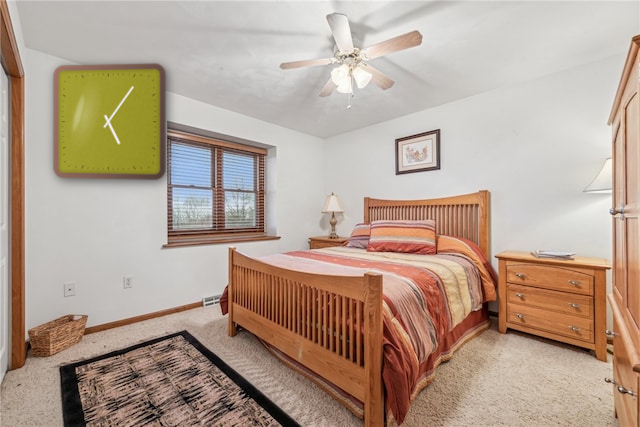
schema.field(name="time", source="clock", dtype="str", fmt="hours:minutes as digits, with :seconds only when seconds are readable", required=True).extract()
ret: 5:06
